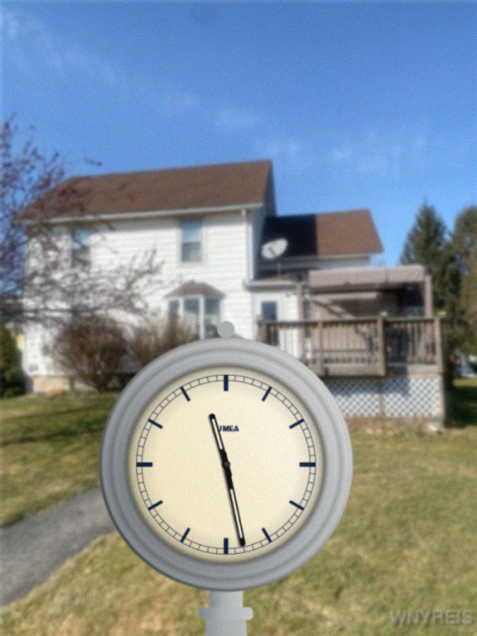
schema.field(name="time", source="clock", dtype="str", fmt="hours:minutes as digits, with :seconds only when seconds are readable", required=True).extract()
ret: 11:28
